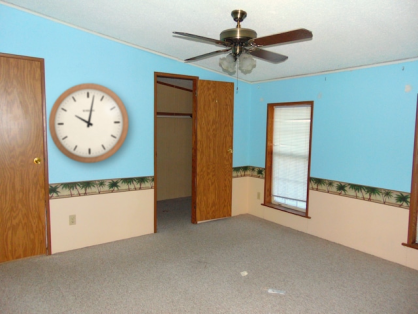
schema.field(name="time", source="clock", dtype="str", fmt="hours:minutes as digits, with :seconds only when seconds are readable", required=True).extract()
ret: 10:02
